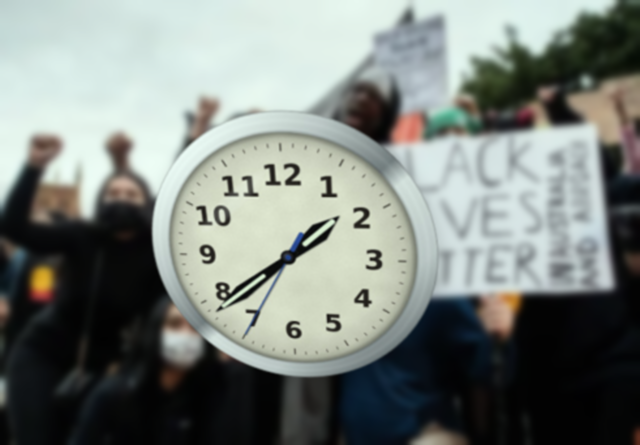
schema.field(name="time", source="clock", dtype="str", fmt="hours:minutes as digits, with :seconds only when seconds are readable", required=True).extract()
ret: 1:38:35
